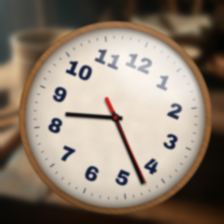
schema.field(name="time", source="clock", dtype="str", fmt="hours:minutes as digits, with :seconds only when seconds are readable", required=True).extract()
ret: 8:22:22
